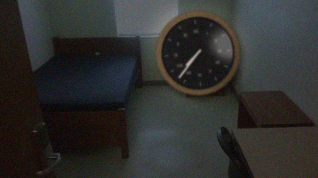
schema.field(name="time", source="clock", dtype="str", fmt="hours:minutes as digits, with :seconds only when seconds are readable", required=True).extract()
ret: 7:37
